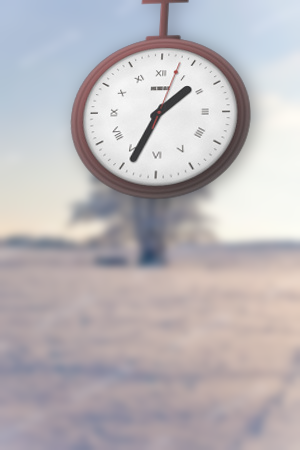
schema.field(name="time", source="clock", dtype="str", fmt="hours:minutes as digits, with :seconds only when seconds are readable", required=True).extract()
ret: 1:34:03
